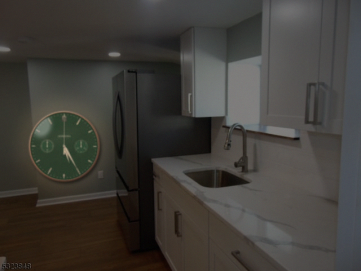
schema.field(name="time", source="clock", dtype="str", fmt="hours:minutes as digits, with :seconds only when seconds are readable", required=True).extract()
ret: 5:25
